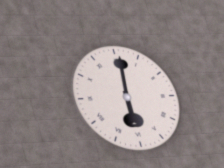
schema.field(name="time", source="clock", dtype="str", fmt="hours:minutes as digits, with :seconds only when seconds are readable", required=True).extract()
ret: 6:01
